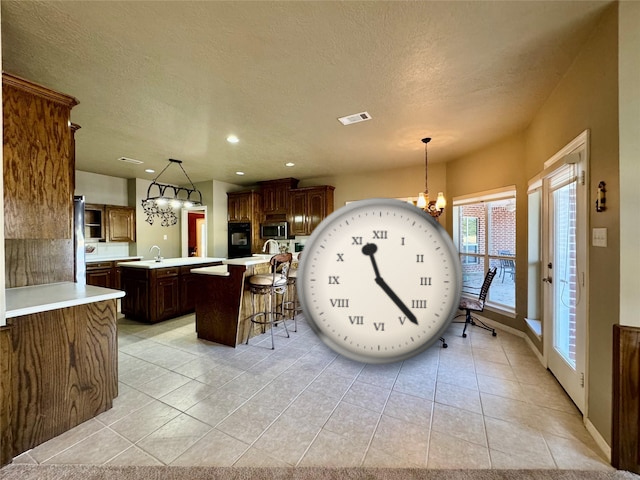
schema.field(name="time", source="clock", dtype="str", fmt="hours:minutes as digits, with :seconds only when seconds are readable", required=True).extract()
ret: 11:23
